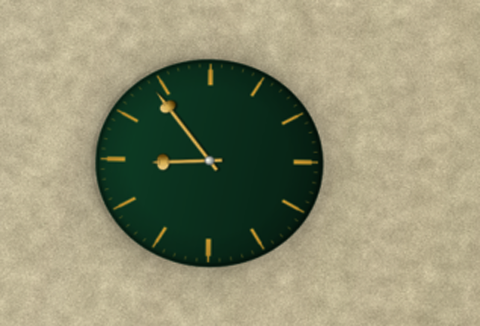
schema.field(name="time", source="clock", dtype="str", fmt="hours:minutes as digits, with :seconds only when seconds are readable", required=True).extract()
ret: 8:54
